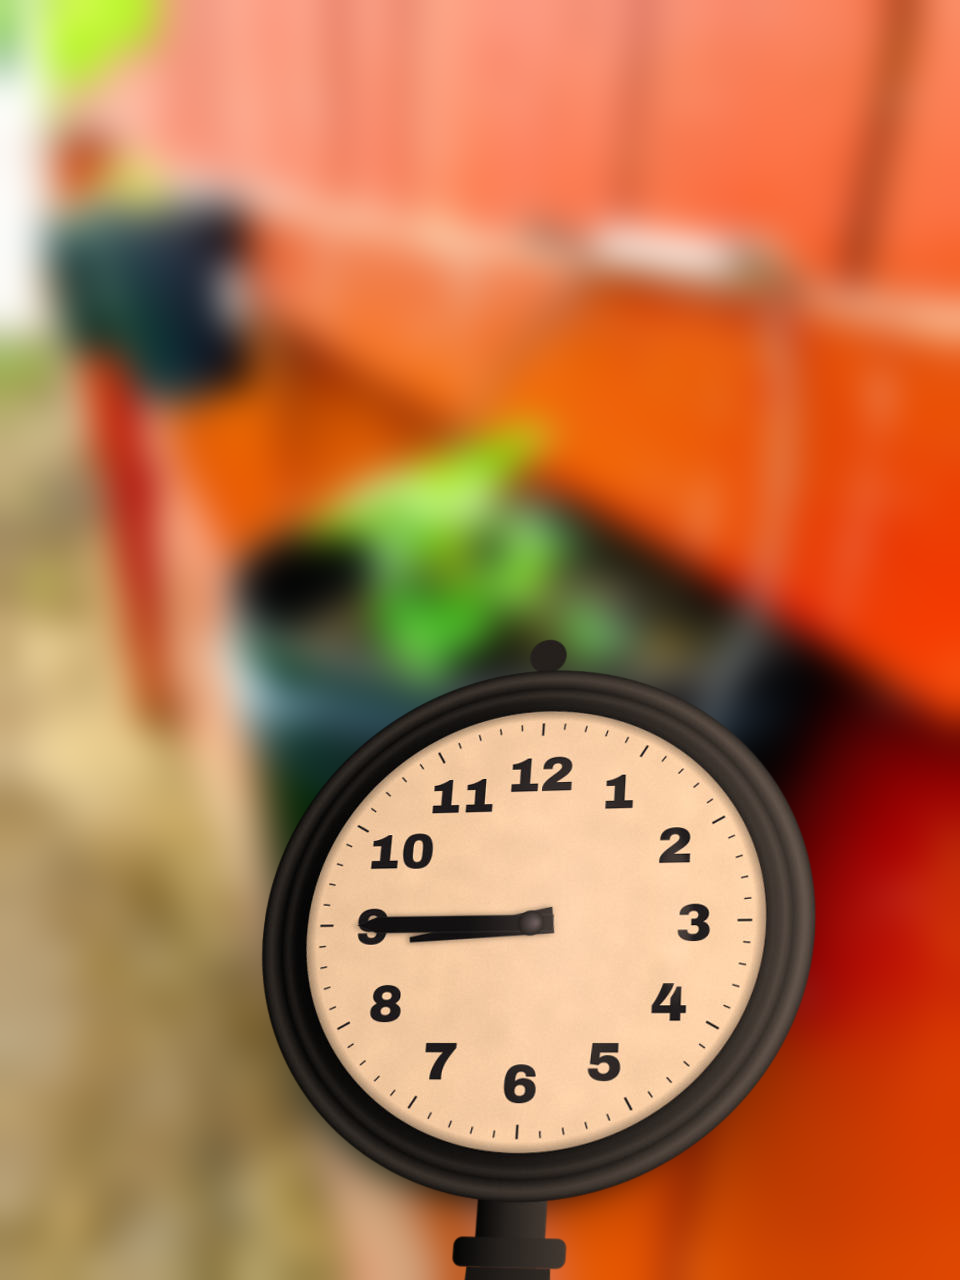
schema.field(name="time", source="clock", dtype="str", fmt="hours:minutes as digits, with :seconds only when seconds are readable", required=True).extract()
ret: 8:45
